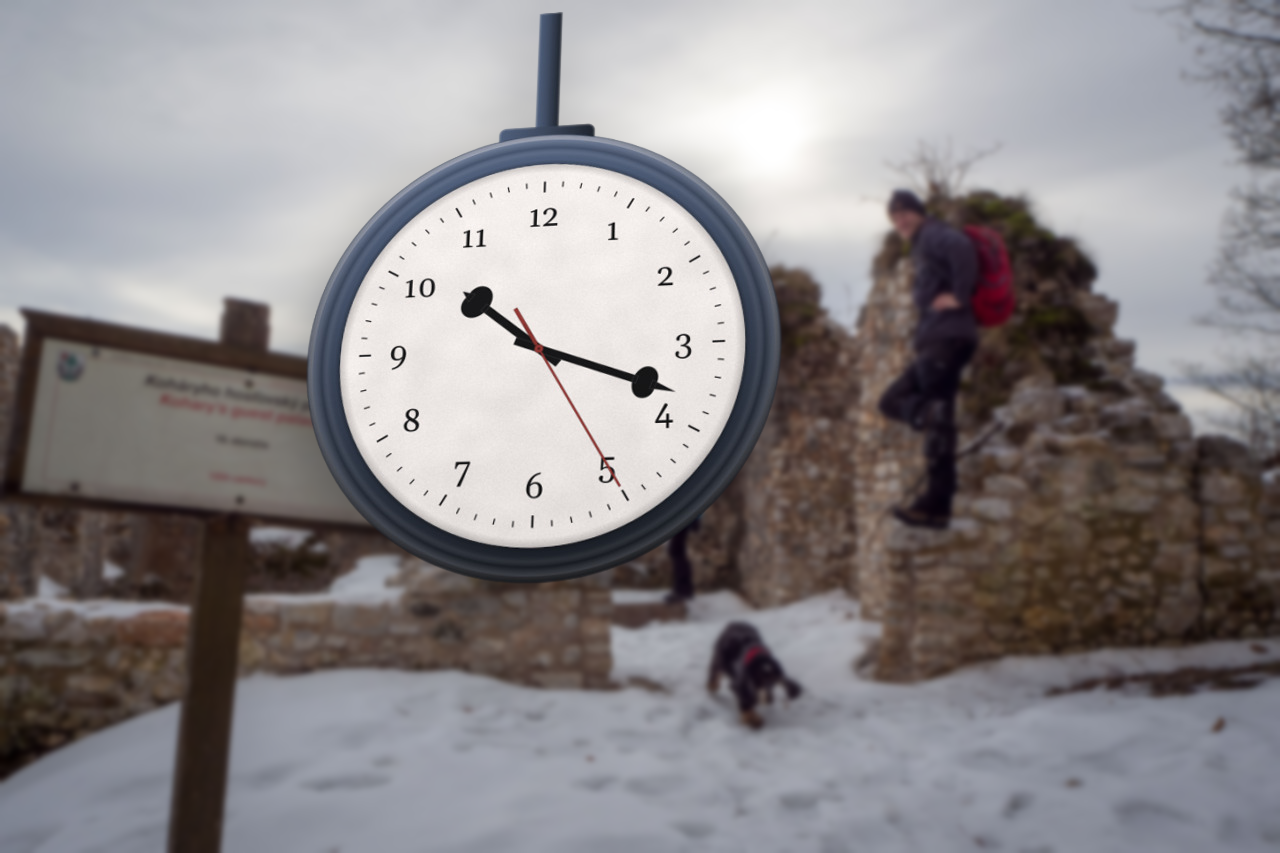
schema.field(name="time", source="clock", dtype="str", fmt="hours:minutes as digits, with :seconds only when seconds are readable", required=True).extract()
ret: 10:18:25
